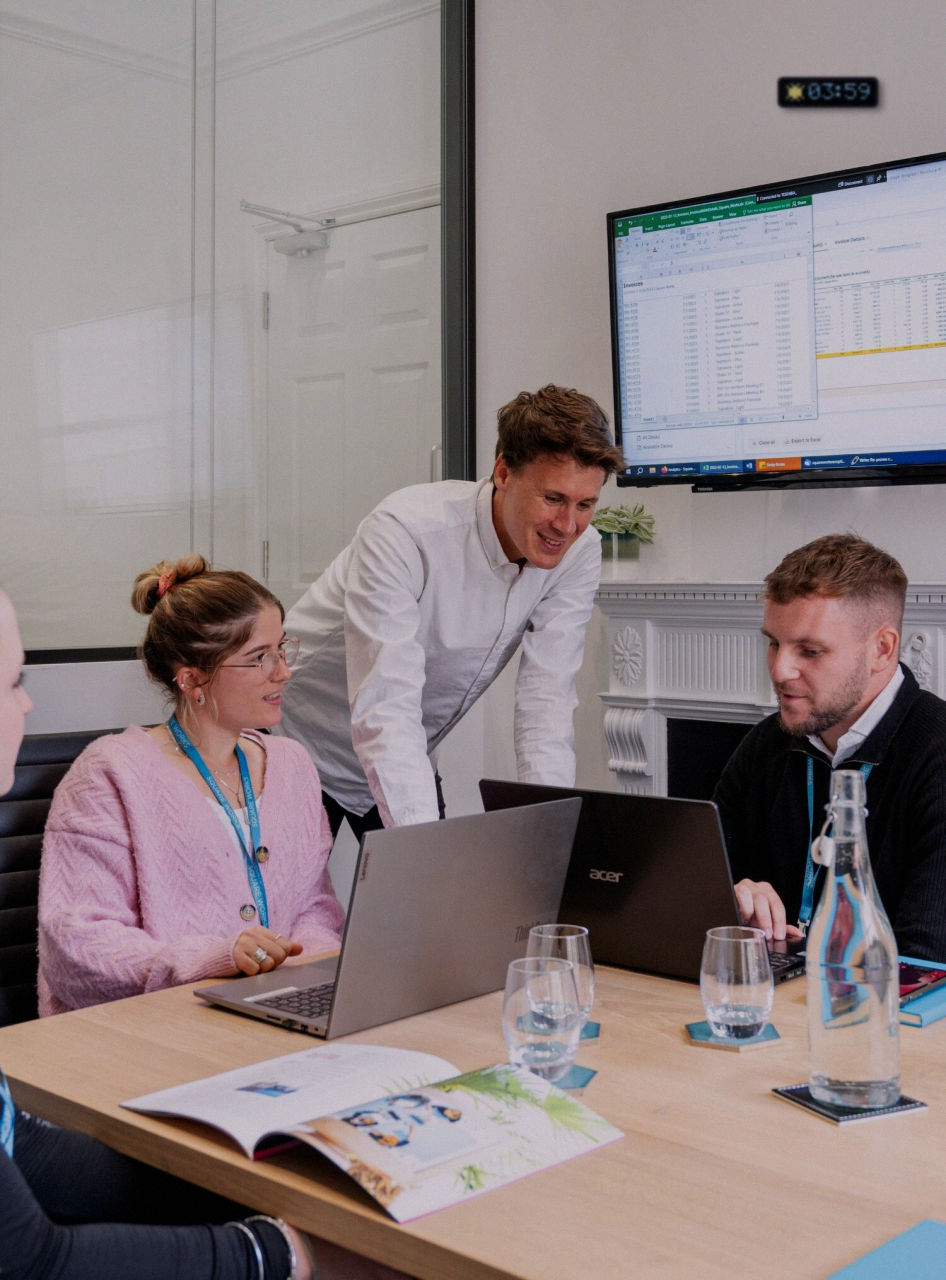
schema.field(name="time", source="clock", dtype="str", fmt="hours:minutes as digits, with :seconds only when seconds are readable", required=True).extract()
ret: 3:59
